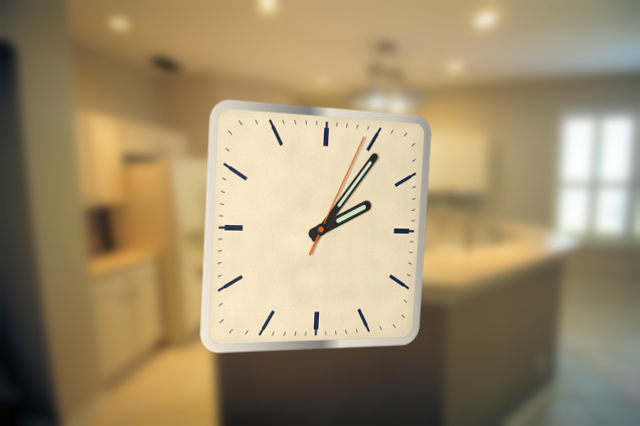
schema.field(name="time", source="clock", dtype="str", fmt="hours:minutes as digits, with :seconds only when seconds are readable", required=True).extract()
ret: 2:06:04
